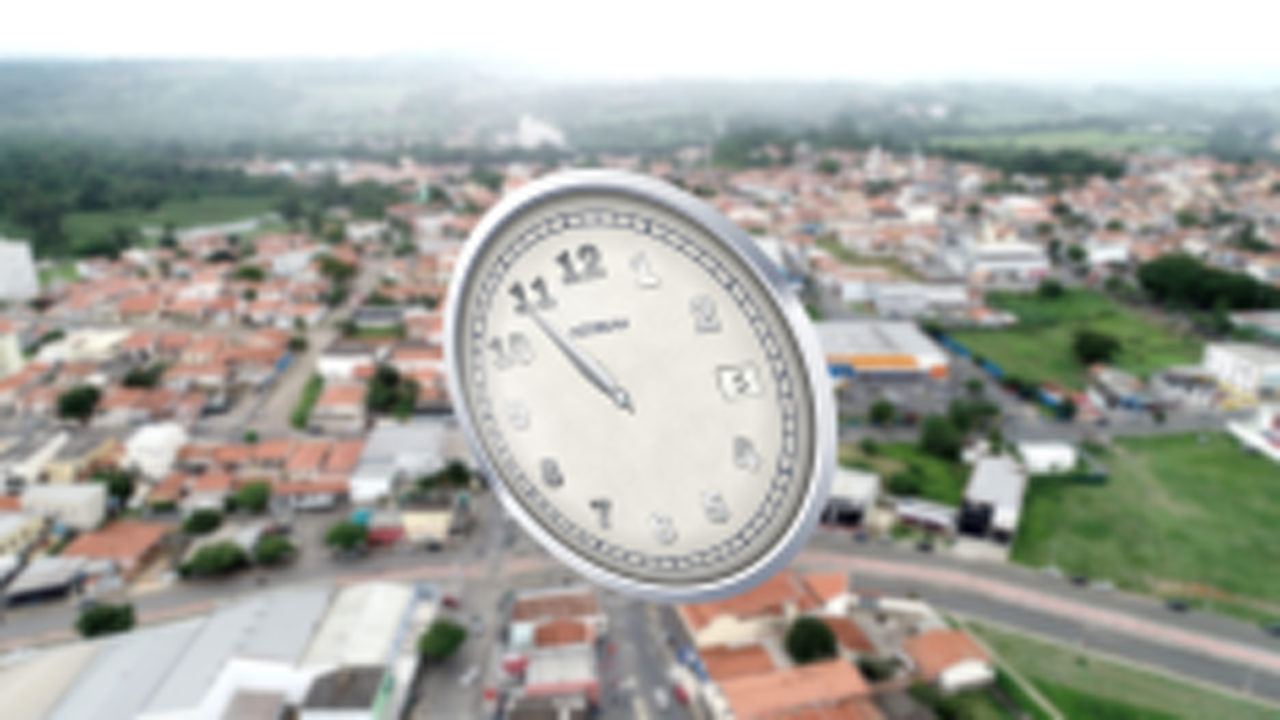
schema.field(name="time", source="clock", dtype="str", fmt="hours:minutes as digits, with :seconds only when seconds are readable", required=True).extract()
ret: 10:54
